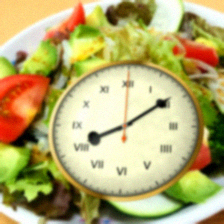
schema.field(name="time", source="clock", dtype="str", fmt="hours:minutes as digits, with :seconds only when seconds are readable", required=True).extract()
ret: 8:09:00
